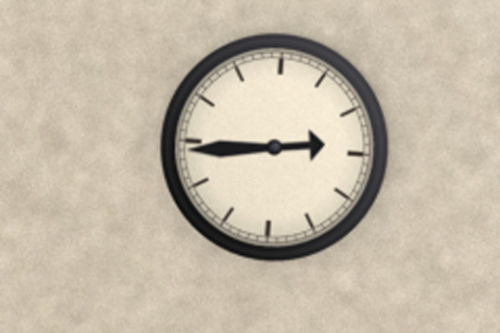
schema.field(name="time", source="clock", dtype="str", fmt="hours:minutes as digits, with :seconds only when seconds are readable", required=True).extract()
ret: 2:44
